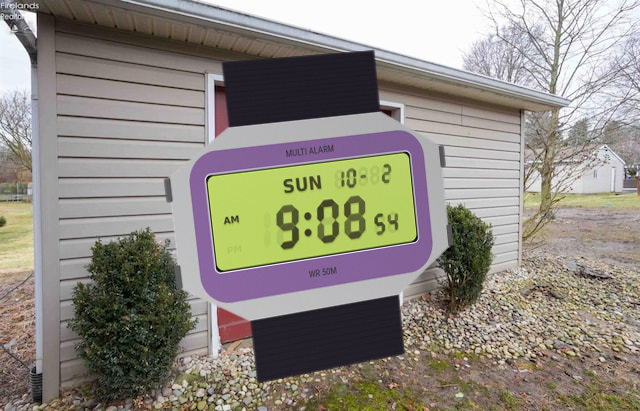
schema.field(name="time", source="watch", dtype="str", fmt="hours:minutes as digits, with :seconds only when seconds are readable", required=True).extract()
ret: 9:08:54
